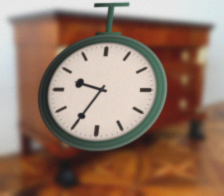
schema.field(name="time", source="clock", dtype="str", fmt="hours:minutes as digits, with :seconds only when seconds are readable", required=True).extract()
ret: 9:35
